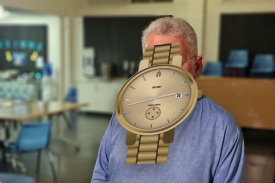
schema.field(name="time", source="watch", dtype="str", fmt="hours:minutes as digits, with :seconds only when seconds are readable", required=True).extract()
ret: 2:43
